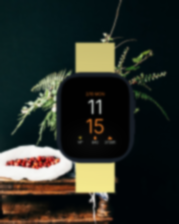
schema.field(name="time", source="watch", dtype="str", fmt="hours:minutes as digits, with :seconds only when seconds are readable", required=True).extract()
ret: 11:15
